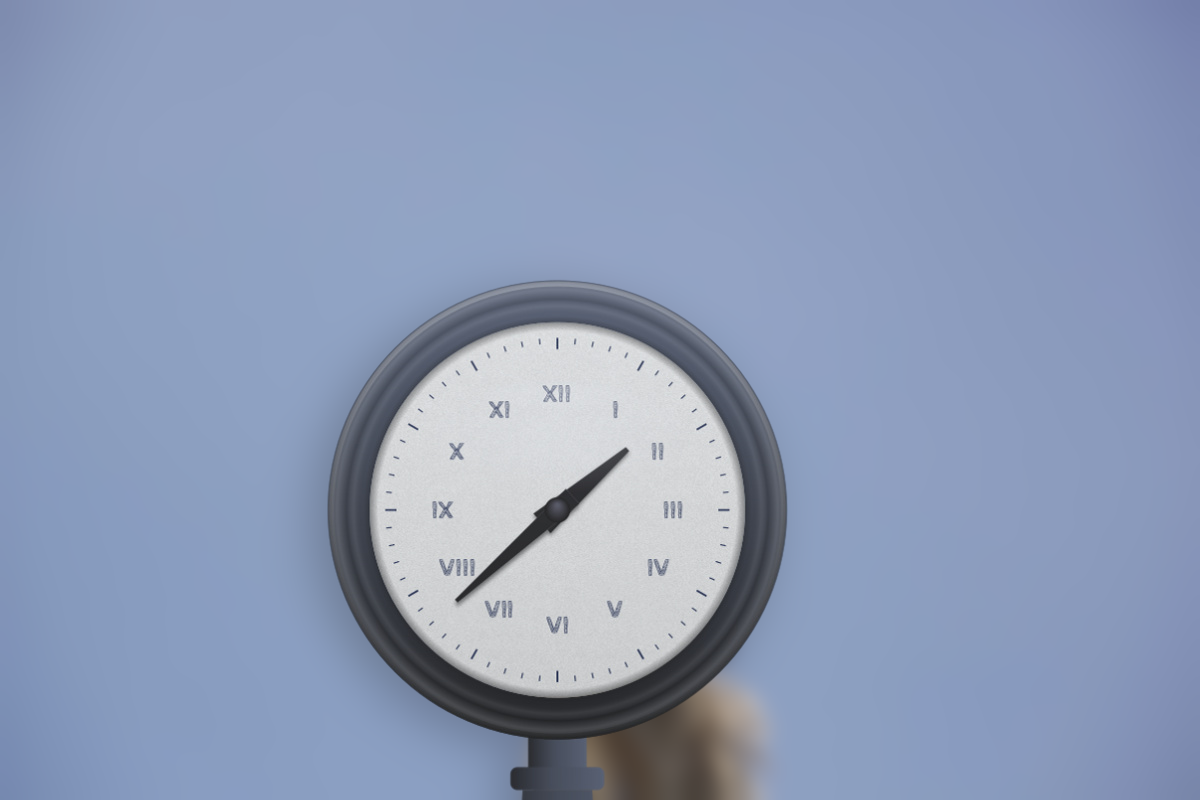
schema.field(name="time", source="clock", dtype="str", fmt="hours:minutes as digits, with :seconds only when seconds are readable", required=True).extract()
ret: 1:38
